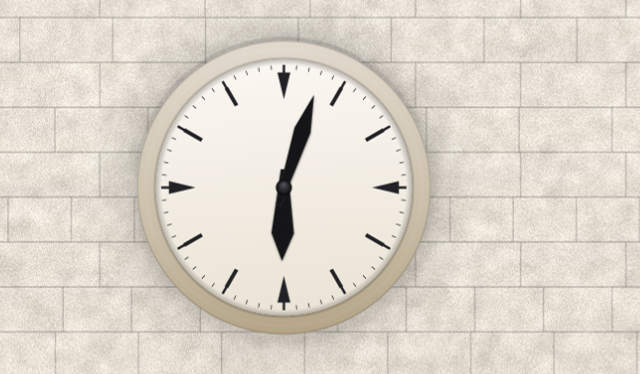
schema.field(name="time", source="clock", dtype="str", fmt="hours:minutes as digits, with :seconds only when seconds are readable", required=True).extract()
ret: 6:03
